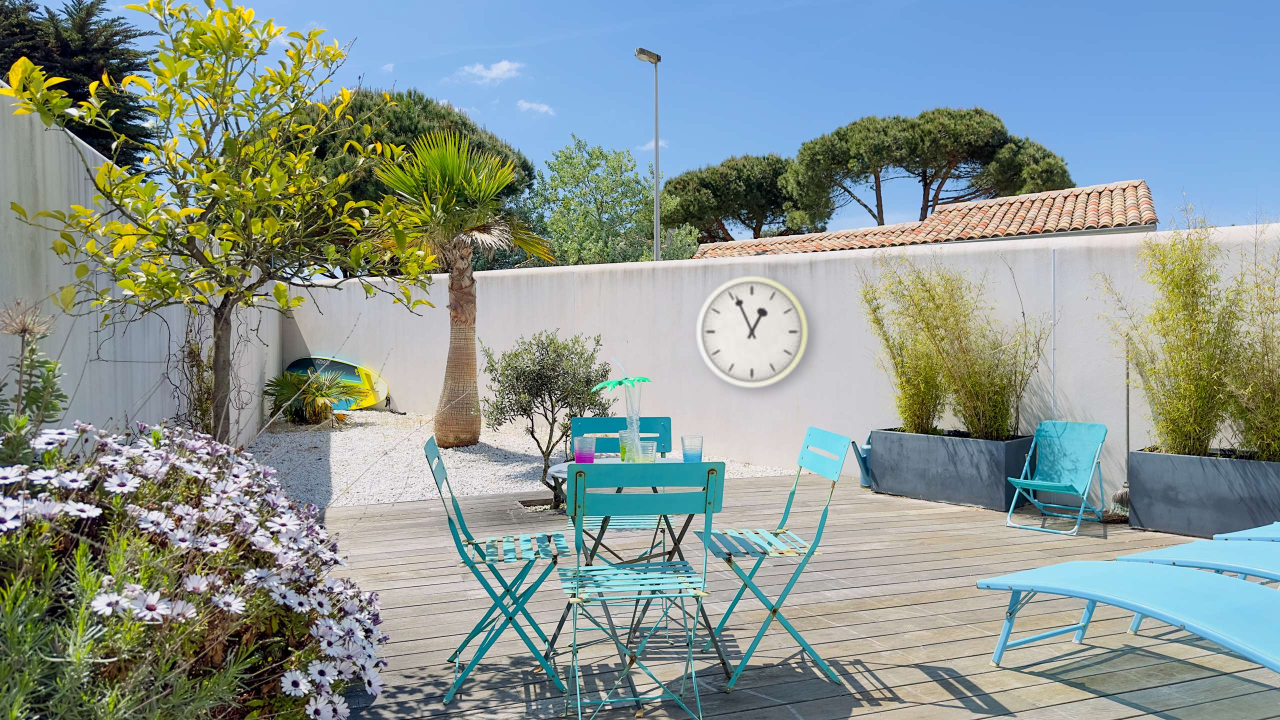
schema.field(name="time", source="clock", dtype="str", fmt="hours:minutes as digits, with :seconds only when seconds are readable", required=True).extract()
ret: 12:56
